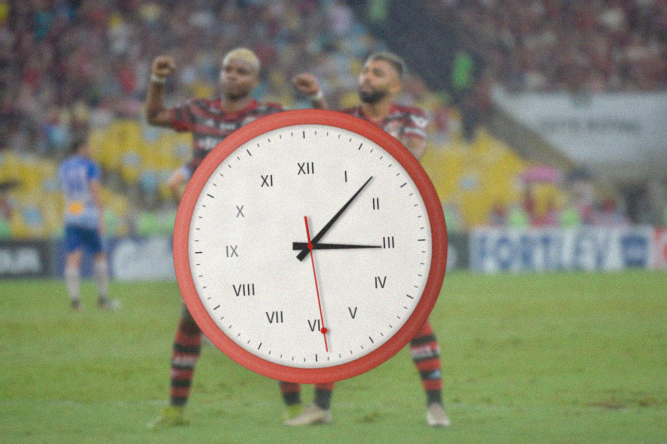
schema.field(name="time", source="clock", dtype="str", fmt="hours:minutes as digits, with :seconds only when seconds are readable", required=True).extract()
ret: 3:07:29
